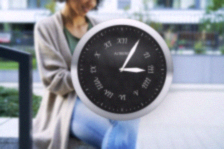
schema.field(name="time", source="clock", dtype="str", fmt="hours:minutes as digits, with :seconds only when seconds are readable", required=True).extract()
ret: 3:05
